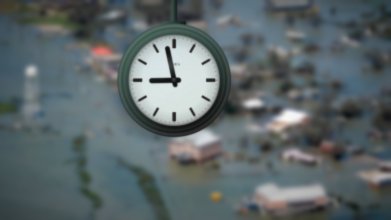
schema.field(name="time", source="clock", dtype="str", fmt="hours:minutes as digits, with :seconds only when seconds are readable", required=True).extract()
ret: 8:58
